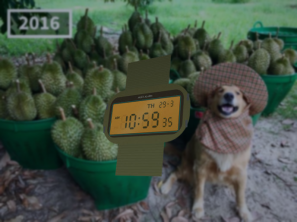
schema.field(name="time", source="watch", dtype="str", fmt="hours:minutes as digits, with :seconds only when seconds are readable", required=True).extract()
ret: 10:59:35
